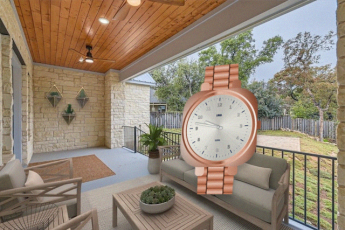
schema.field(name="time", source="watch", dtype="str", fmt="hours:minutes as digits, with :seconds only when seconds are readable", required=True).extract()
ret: 9:47
